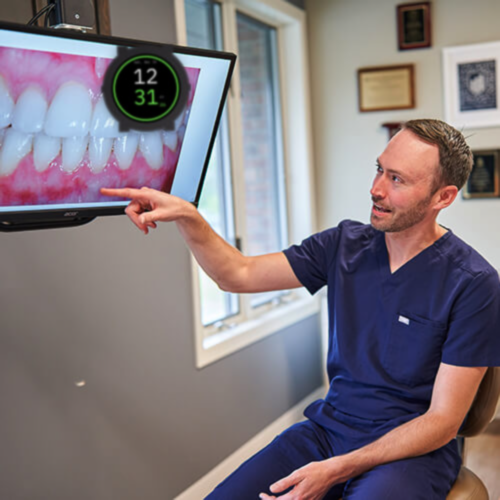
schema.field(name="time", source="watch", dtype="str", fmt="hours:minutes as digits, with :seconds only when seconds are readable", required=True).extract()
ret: 12:31
